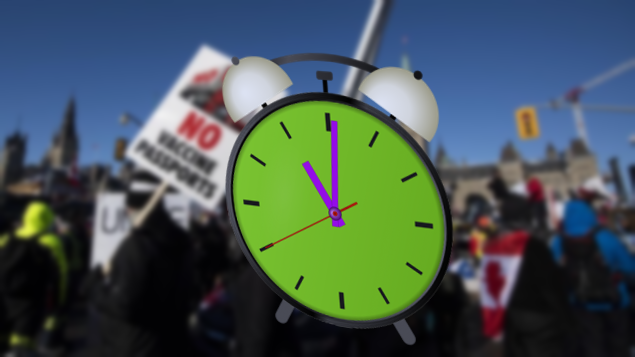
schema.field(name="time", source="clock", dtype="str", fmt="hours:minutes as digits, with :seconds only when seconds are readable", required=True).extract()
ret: 11:00:40
